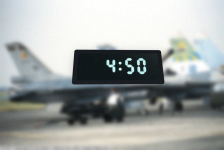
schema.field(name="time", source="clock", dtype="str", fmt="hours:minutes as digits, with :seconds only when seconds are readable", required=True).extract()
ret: 4:50
